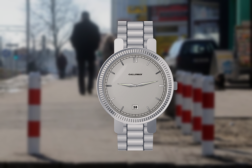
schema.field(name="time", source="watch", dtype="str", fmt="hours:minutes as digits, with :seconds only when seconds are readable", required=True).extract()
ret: 9:13
